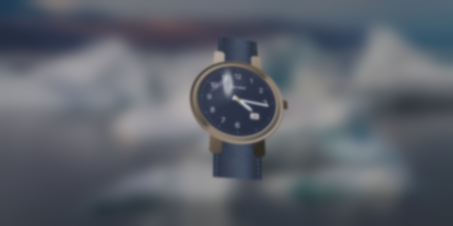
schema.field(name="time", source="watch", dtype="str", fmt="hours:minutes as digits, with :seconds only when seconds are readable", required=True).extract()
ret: 4:16
